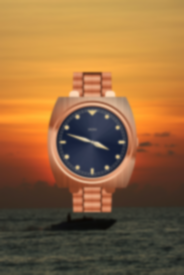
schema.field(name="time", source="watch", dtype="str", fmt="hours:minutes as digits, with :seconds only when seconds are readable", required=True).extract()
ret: 3:48
